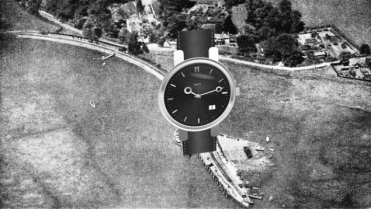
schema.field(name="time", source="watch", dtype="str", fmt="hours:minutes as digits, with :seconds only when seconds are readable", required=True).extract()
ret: 10:13
